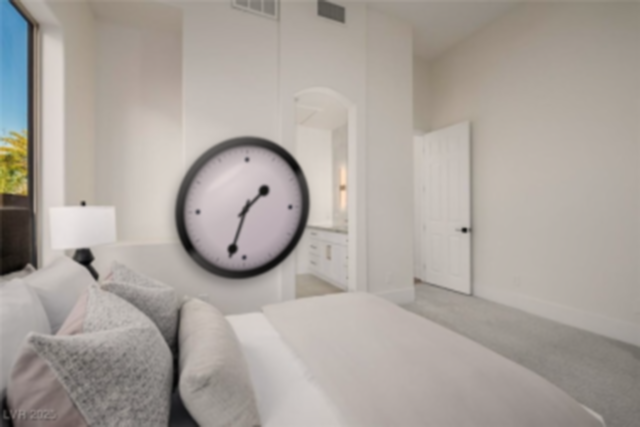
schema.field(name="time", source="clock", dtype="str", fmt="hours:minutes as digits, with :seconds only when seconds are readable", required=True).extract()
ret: 1:33
